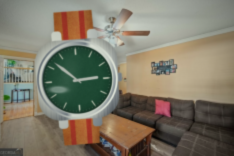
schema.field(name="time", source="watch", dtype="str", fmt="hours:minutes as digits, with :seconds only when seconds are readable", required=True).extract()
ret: 2:52
